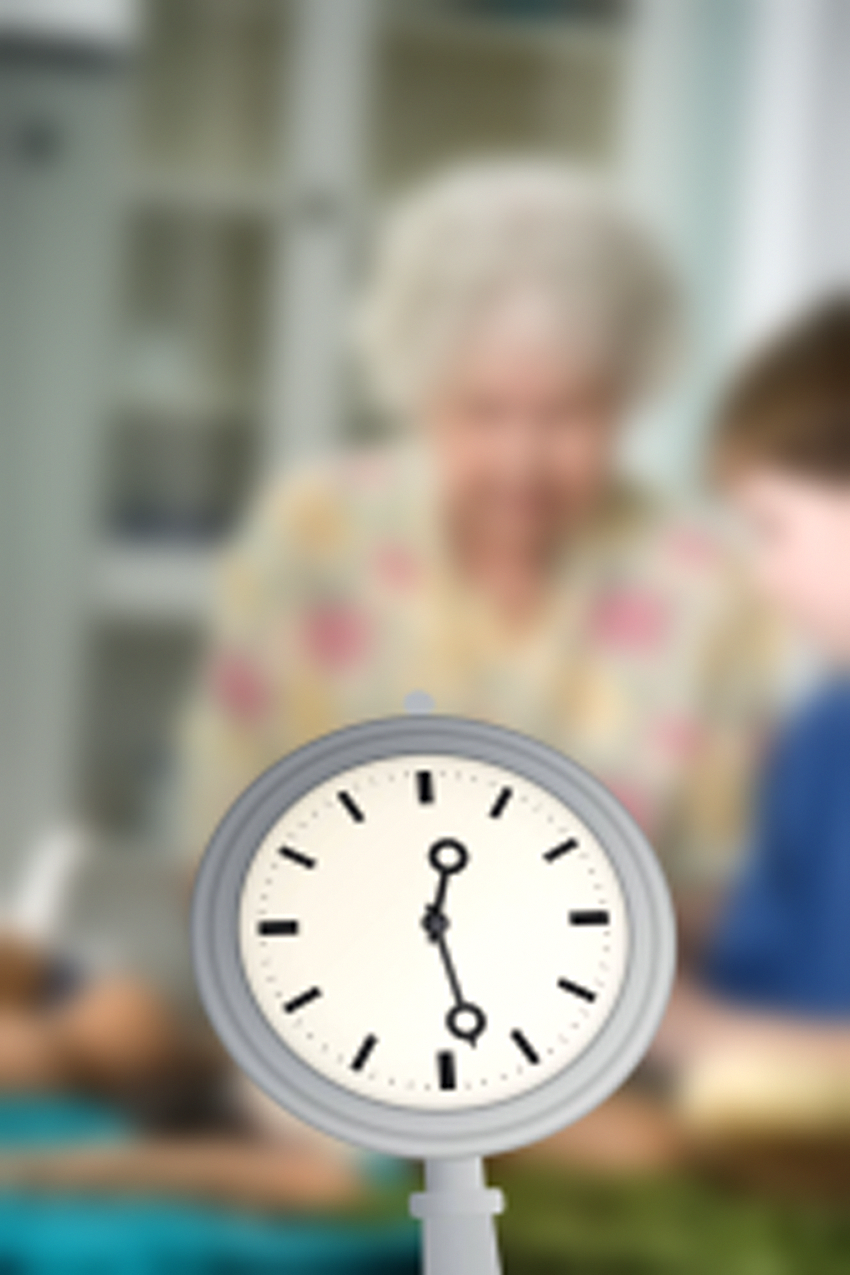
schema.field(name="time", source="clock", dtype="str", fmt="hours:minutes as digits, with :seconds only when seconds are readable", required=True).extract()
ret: 12:28
